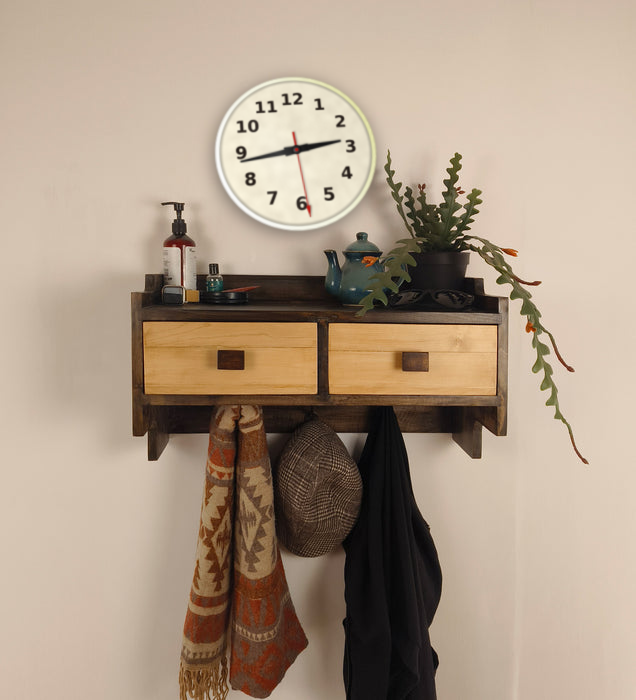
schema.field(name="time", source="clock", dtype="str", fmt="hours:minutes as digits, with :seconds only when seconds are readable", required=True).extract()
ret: 2:43:29
